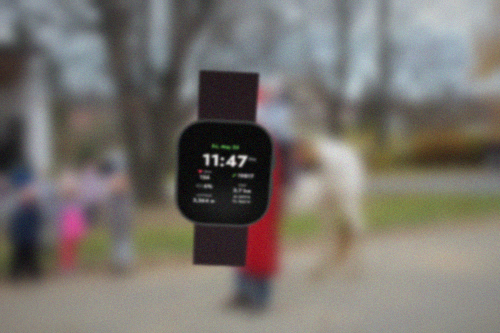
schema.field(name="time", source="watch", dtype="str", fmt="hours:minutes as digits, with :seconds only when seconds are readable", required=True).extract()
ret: 11:47
